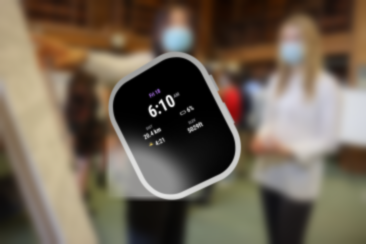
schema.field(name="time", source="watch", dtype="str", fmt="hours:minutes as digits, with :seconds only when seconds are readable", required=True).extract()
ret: 6:10
